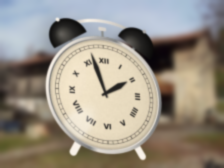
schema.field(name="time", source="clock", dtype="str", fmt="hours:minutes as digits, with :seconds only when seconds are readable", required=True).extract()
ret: 1:57
